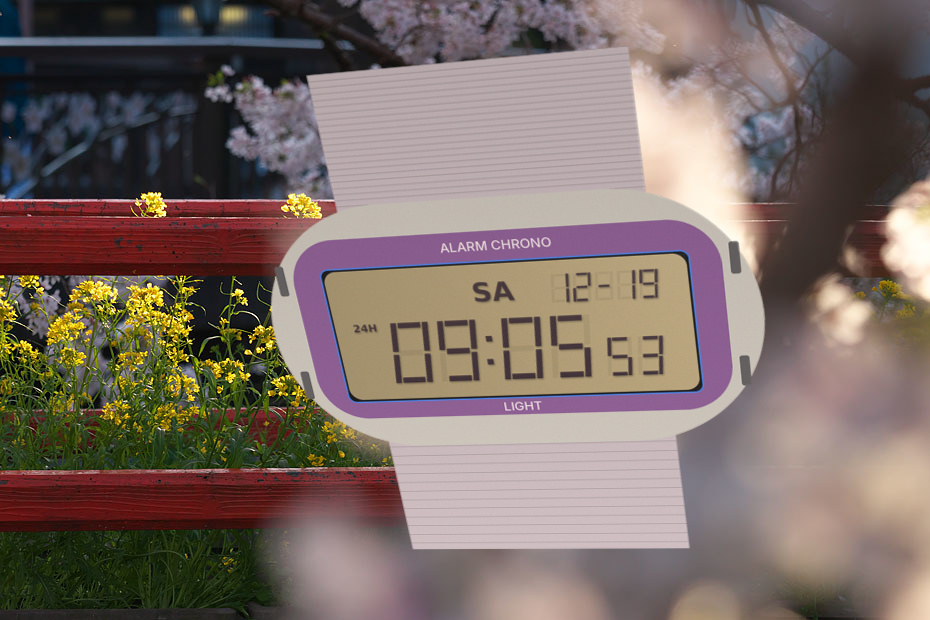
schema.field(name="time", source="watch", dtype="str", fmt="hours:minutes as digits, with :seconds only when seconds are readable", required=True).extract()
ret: 9:05:53
